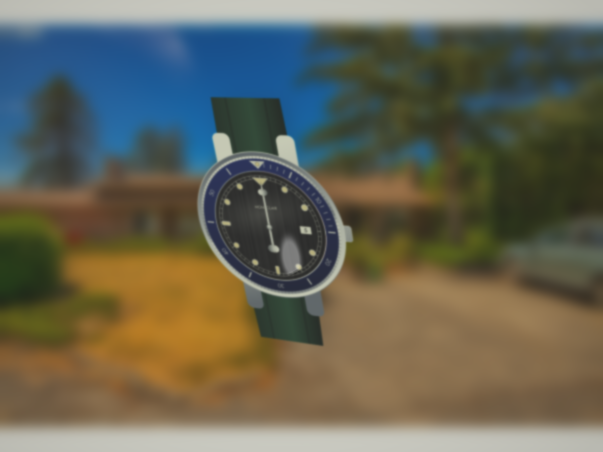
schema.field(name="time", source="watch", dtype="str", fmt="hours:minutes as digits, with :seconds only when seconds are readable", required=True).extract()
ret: 6:00
